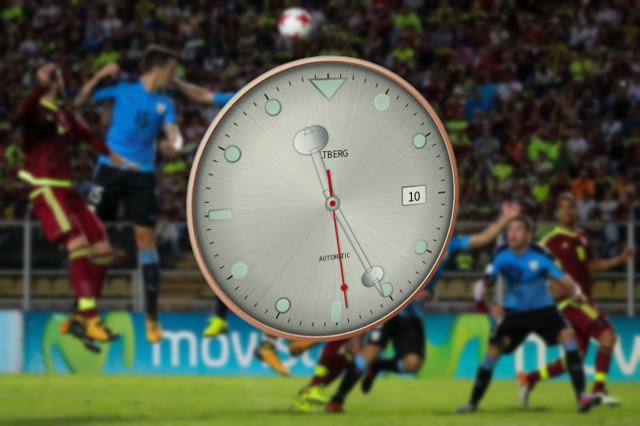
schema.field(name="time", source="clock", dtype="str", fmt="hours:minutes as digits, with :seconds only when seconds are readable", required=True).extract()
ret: 11:25:29
